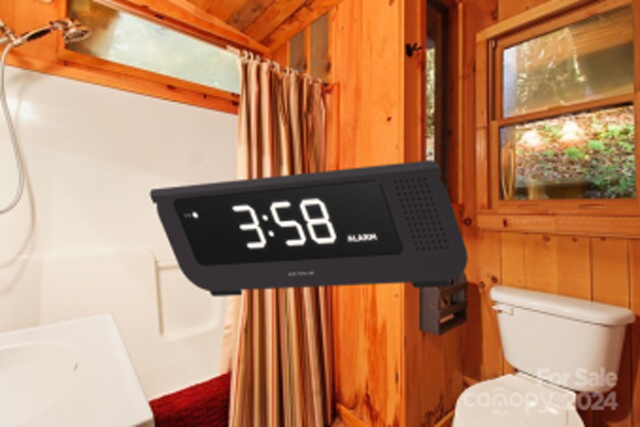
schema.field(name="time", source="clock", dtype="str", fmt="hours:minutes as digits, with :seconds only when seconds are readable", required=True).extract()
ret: 3:58
